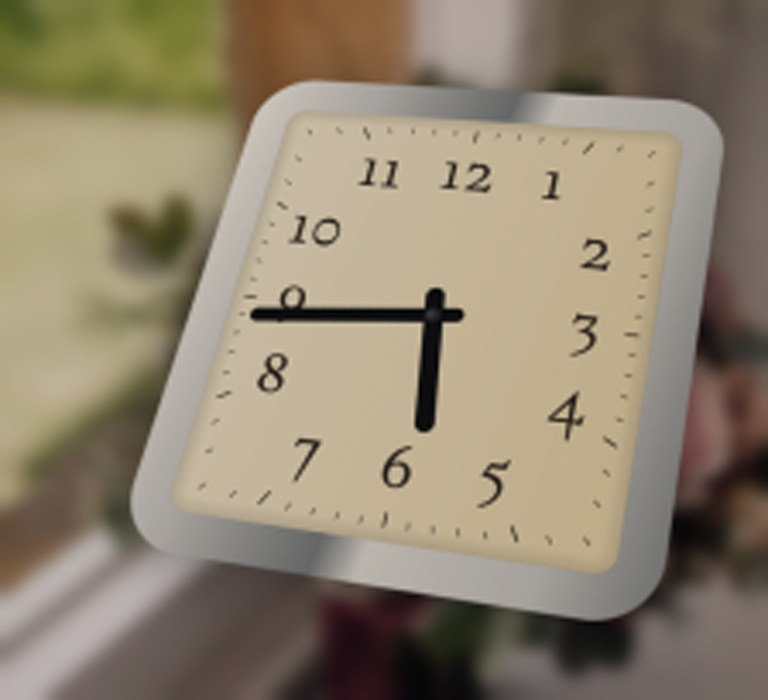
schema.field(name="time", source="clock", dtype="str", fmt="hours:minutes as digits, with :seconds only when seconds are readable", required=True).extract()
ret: 5:44
